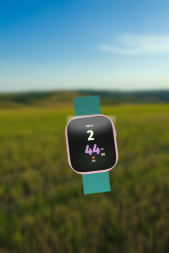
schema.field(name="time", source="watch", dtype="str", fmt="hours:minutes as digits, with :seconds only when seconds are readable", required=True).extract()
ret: 2:44
